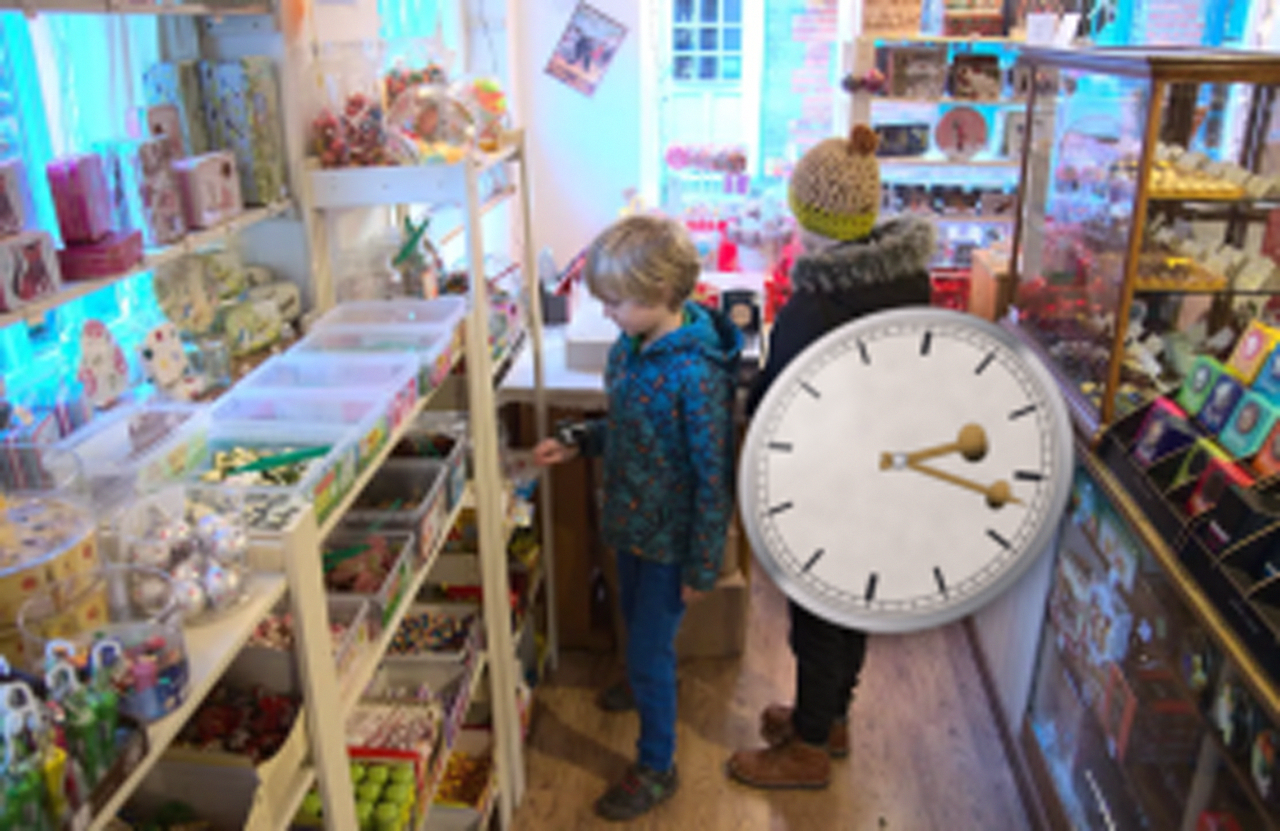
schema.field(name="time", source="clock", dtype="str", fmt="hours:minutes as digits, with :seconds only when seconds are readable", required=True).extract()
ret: 2:17
